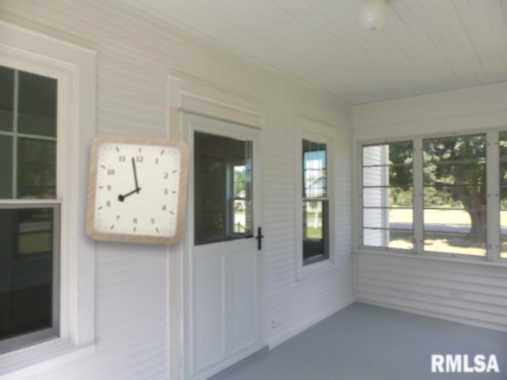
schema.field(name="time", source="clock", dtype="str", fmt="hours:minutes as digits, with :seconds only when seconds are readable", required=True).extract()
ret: 7:58
